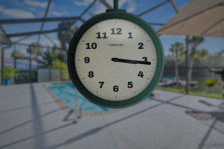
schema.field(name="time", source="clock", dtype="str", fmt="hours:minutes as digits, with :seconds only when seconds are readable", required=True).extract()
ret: 3:16
